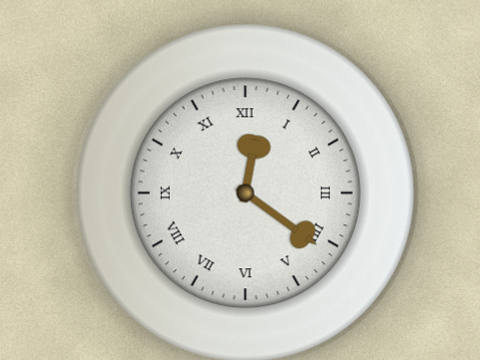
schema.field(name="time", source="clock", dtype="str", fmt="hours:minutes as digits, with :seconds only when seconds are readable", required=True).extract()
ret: 12:21
